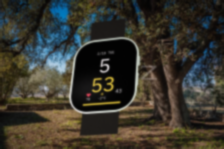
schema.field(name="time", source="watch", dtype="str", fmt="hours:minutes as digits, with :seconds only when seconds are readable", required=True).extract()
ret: 5:53
